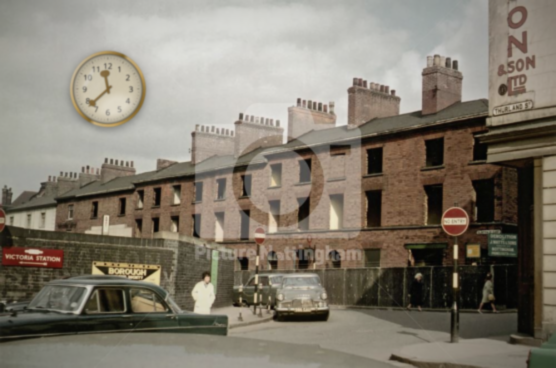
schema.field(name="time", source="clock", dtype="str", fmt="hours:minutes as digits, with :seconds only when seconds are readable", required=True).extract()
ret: 11:38
